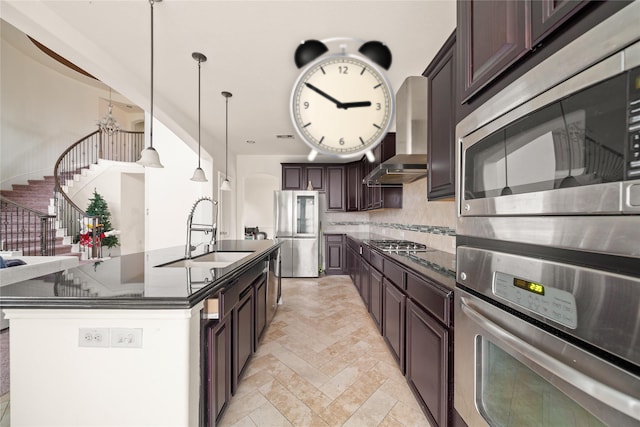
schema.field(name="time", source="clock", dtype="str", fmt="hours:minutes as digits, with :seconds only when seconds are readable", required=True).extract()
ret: 2:50
